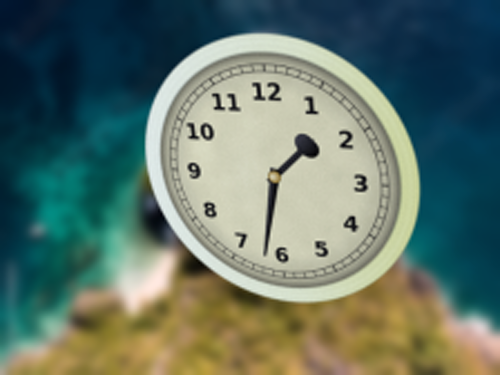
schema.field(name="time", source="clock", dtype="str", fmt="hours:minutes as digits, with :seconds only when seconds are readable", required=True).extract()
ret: 1:32
